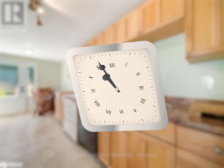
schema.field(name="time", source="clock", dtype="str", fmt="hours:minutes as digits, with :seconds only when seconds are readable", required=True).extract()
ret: 10:56
